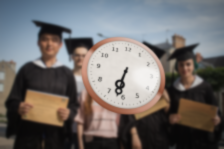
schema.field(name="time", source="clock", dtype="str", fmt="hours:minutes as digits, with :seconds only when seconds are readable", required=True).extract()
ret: 6:32
